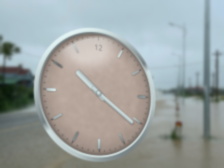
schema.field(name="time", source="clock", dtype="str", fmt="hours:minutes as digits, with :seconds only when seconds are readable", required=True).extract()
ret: 10:21
